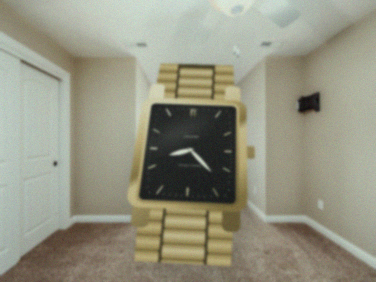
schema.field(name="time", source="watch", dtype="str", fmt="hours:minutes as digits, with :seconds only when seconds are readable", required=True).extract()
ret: 8:23
